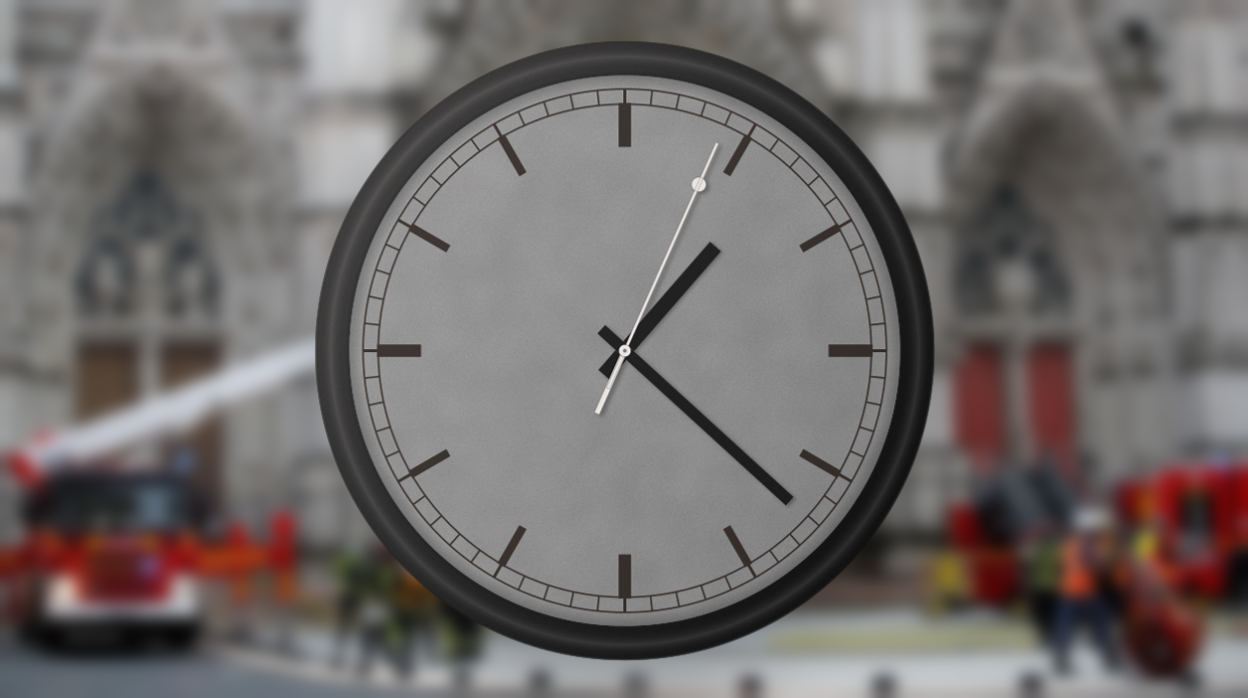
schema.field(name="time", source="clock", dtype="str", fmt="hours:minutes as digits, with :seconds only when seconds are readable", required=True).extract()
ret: 1:22:04
